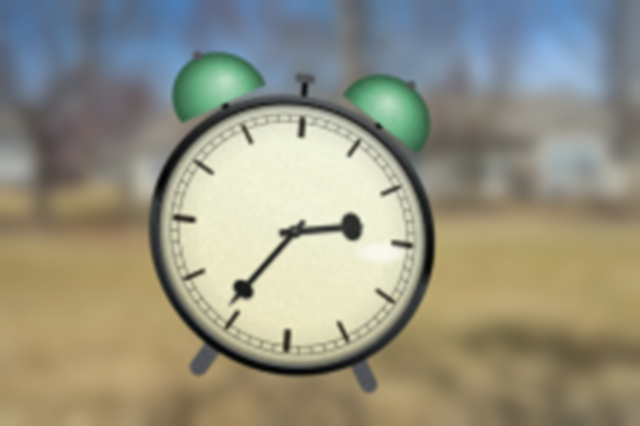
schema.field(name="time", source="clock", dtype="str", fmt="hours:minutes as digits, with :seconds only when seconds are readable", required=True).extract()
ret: 2:36
